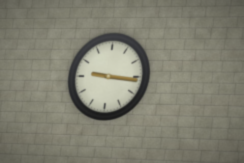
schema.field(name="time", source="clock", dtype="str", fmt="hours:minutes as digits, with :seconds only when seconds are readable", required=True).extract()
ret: 9:16
